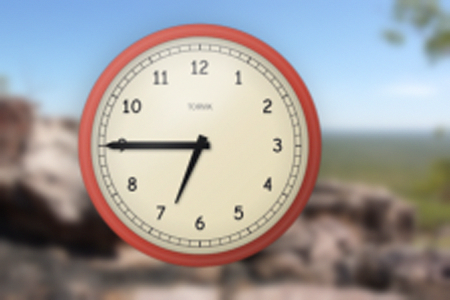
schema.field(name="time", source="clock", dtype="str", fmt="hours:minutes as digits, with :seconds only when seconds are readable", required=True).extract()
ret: 6:45
